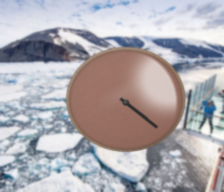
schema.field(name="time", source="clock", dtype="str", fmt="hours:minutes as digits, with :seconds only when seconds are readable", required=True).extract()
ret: 4:22
